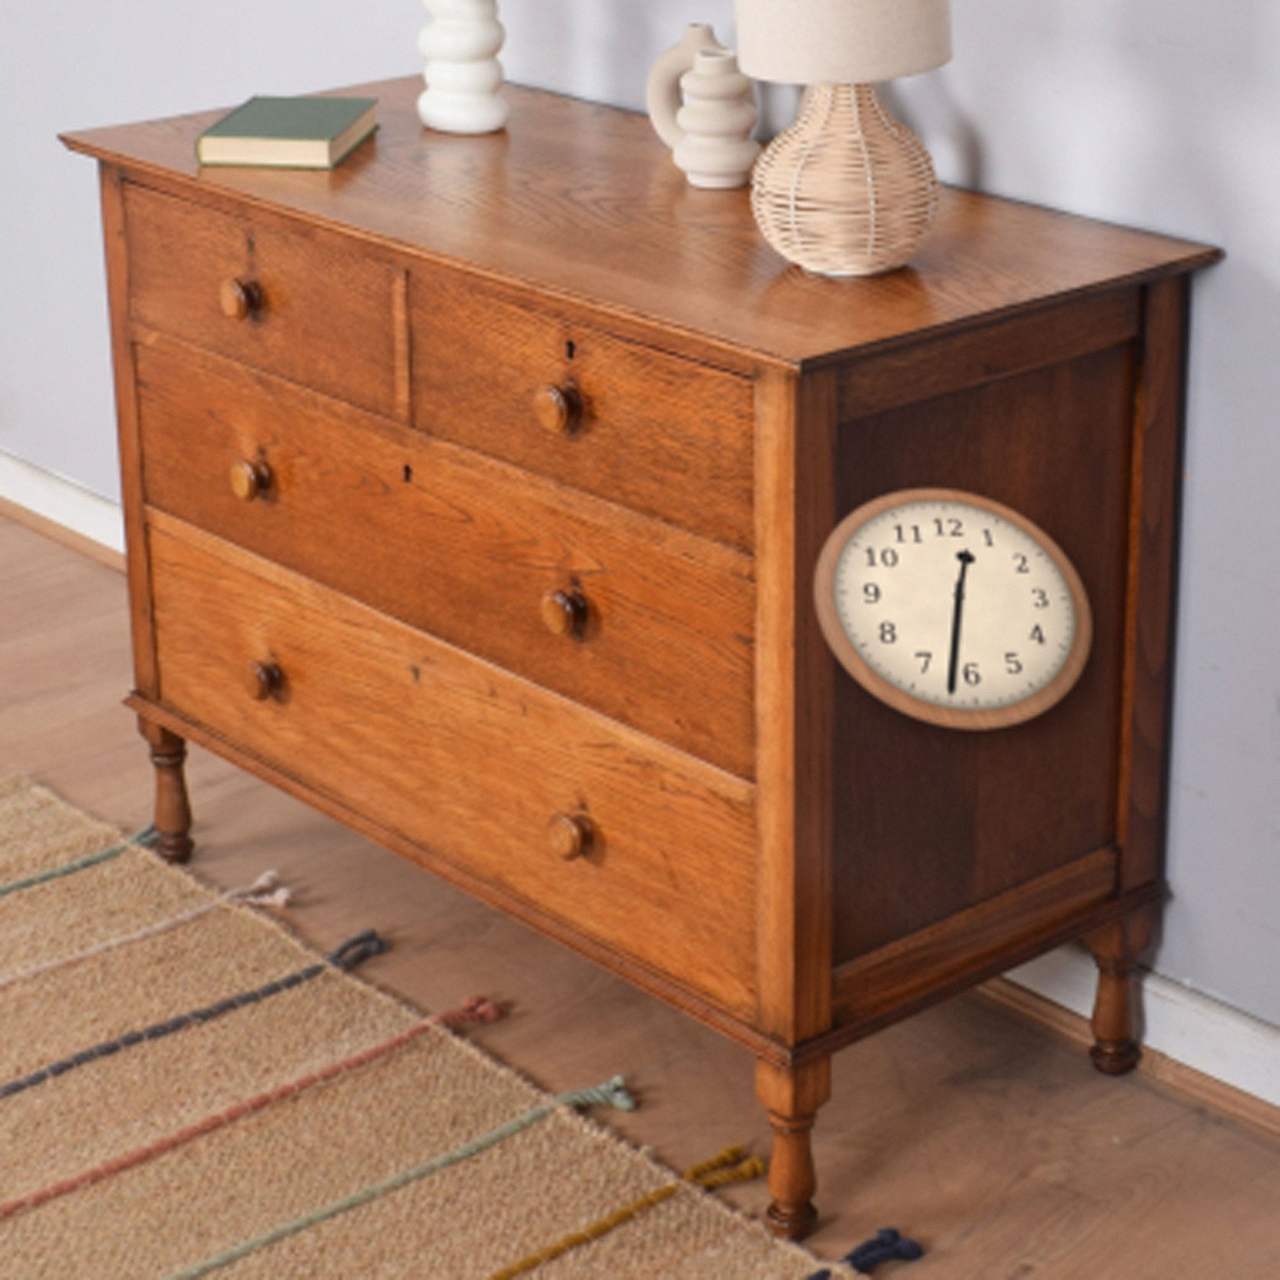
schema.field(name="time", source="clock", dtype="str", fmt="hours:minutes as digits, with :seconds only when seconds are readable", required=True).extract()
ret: 12:32
